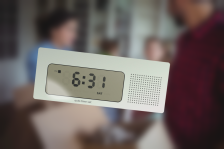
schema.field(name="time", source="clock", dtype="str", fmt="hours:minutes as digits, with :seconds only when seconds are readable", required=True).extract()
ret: 6:31
